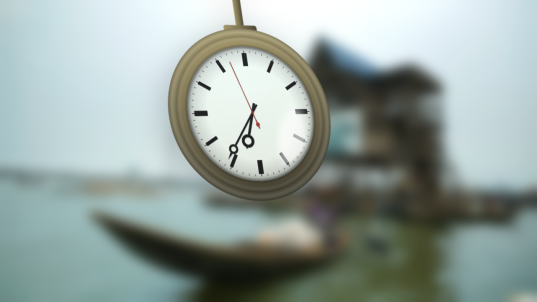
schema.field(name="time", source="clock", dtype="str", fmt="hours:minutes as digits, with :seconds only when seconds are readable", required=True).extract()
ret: 6:35:57
